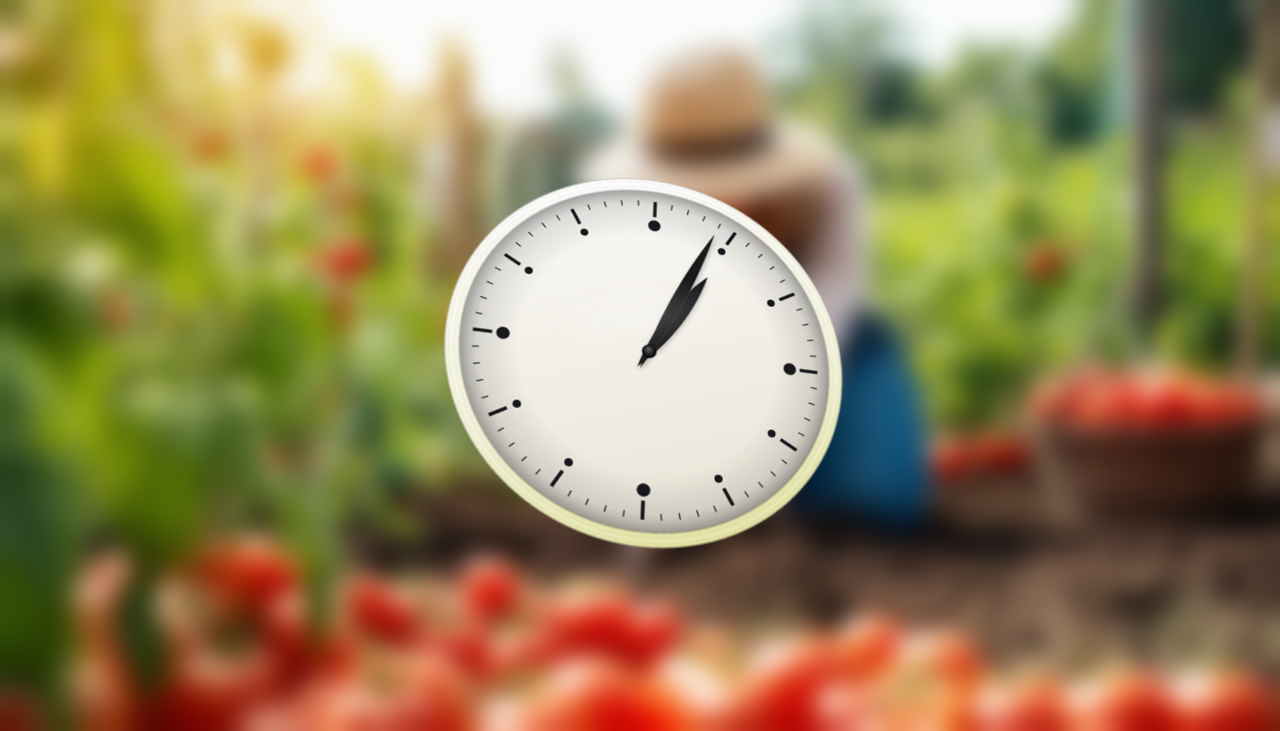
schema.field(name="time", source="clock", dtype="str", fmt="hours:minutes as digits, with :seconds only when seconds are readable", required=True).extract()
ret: 1:04
